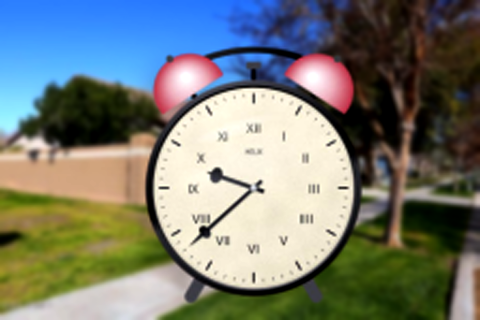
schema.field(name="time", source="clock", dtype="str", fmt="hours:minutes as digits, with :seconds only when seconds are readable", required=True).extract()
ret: 9:38
